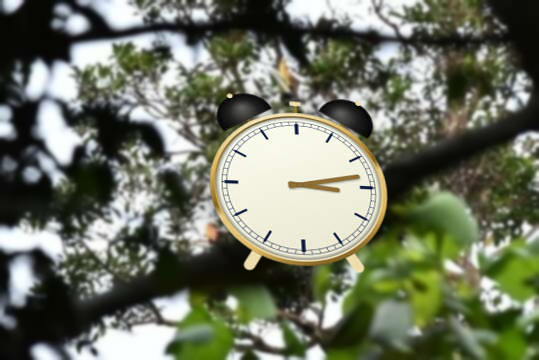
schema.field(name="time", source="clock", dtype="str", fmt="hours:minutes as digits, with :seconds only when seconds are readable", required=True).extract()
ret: 3:13
